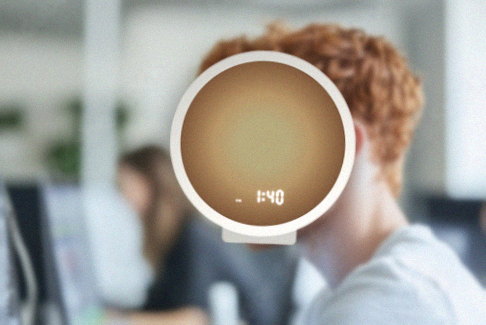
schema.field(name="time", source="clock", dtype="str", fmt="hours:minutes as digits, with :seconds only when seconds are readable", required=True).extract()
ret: 1:40
